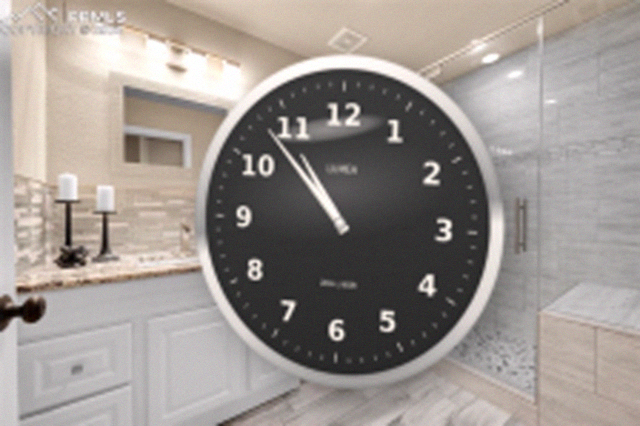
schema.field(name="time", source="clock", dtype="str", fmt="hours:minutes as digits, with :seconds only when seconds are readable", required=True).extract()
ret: 10:53
